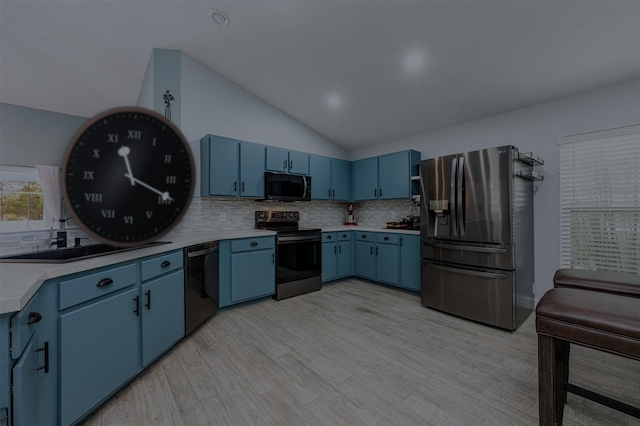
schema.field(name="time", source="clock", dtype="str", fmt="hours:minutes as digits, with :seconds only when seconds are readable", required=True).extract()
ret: 11:19
